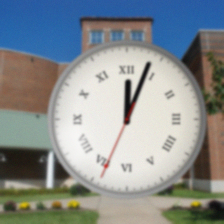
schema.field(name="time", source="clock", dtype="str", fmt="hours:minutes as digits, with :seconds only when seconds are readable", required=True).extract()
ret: 12:03:34
